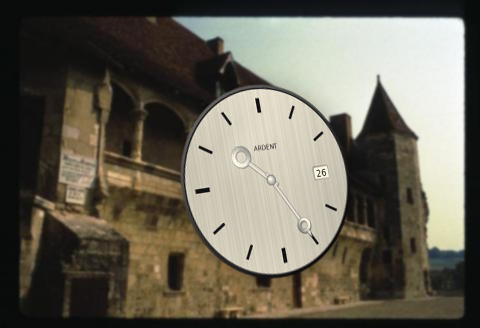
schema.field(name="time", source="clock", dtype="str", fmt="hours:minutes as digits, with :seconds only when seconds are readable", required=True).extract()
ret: 10:25
